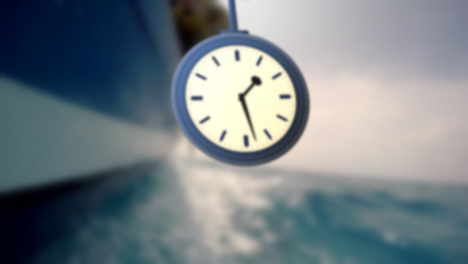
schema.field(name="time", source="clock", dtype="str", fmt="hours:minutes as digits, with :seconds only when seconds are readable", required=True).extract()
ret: 1:28
